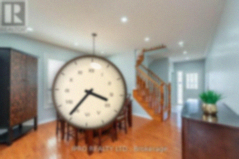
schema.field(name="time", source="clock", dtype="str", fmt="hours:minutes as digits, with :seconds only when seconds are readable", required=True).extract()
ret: 3:36
